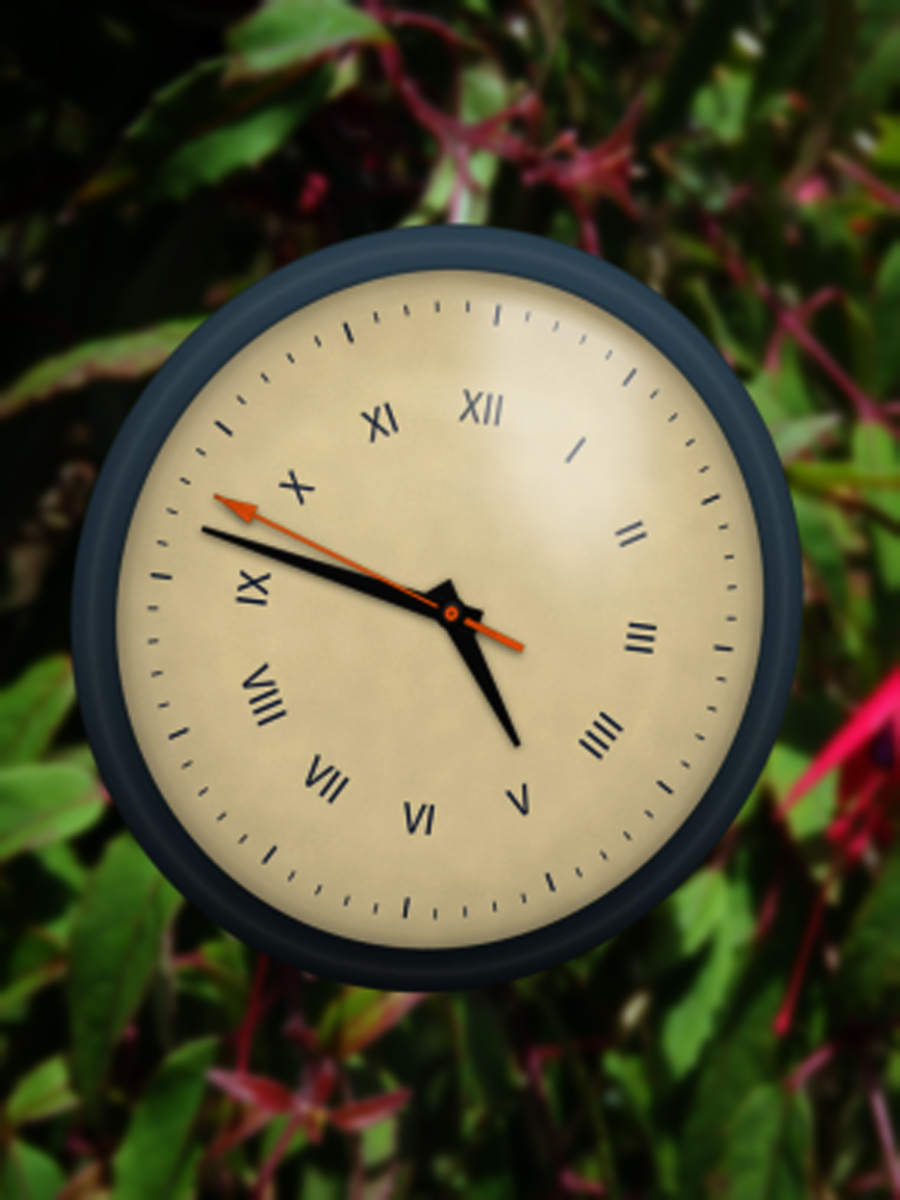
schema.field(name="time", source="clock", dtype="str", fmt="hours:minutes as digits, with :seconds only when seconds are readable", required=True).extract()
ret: 4:46:48
